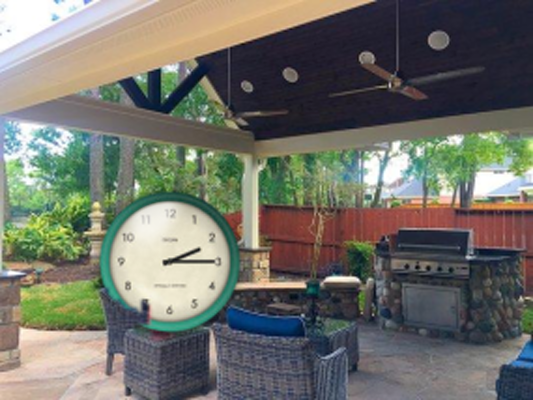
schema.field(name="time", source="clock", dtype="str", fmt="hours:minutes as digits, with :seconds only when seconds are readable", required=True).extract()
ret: 2:15
